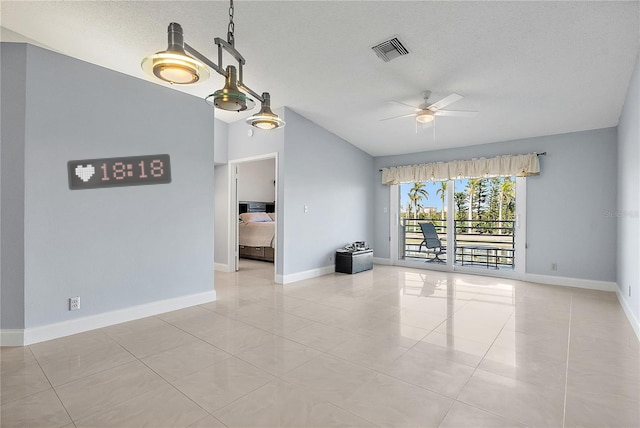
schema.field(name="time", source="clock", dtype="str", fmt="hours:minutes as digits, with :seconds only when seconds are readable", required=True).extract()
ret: 18:18
